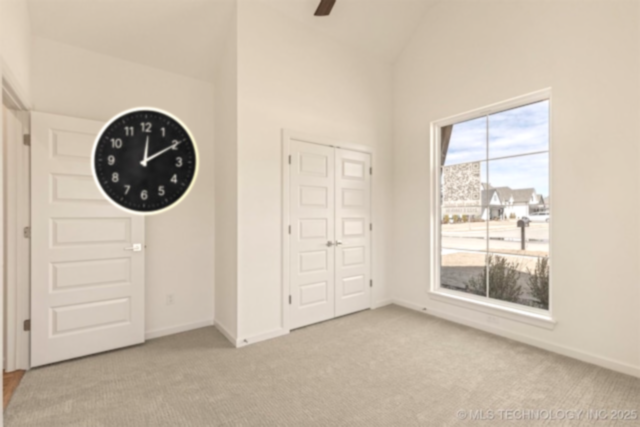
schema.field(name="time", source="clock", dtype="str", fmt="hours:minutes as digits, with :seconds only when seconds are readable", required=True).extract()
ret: 12:10
